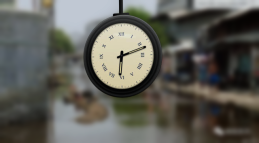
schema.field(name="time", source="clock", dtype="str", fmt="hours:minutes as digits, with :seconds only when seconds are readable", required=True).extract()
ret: 6:12
